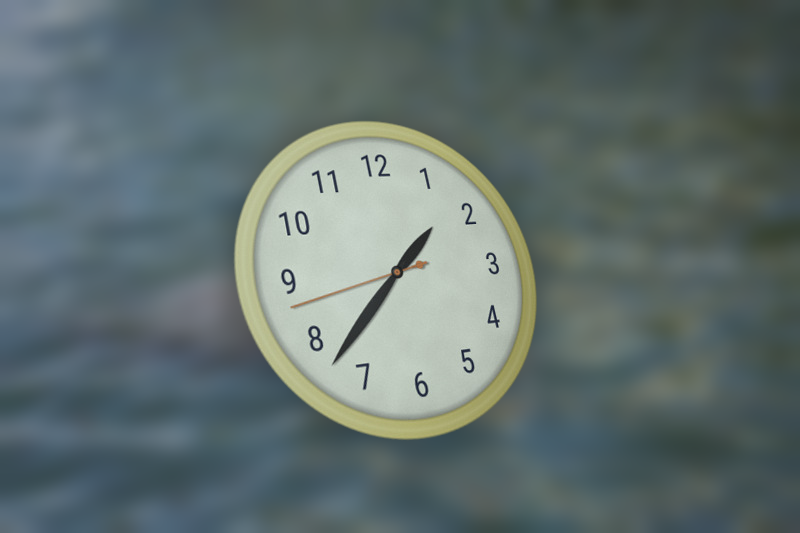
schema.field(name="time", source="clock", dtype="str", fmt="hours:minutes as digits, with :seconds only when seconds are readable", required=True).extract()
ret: 1:37:43
